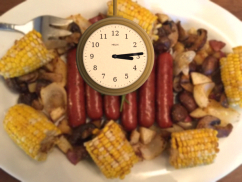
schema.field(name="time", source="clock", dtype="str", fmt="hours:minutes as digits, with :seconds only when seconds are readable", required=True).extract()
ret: 3:14
